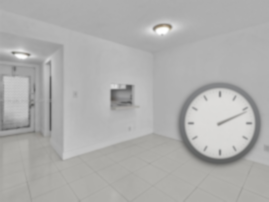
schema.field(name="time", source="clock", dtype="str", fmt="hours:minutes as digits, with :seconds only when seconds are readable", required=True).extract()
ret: 2:11
